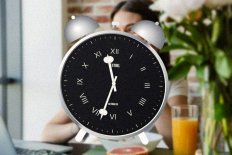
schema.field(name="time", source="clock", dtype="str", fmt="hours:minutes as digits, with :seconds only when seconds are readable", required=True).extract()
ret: 11:33
